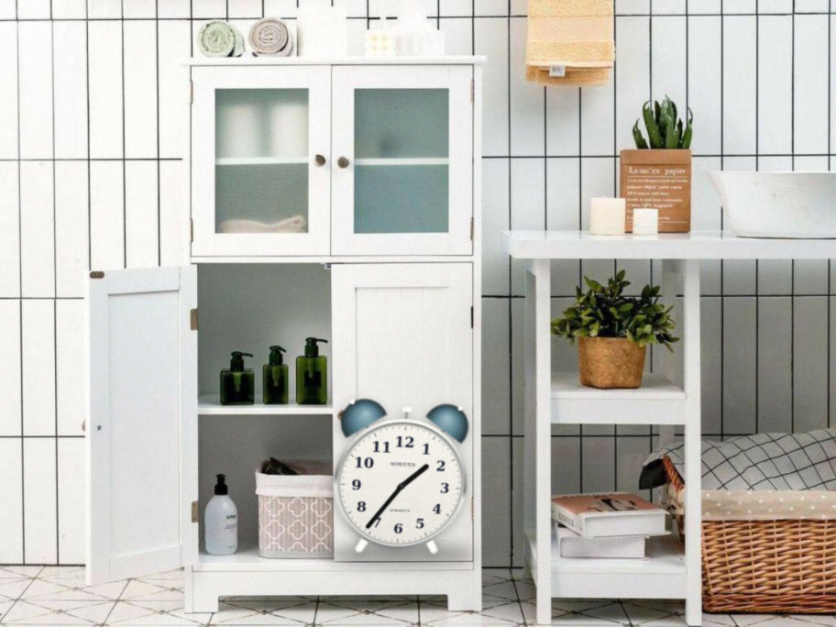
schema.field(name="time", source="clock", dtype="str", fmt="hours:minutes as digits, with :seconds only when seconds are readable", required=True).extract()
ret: 1:36
